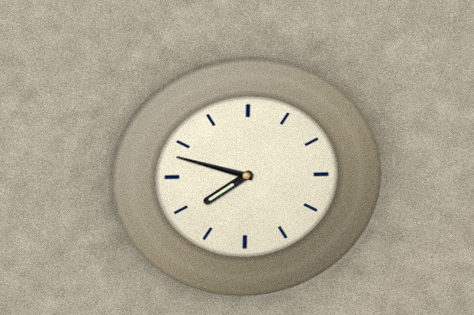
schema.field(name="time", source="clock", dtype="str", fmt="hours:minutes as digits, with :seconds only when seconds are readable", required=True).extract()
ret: 7:48
